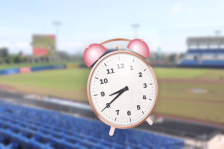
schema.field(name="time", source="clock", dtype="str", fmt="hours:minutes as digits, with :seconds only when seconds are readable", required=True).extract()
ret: 8:40
